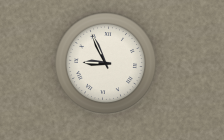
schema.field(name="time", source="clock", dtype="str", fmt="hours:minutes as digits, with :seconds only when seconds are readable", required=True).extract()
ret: 8:55
